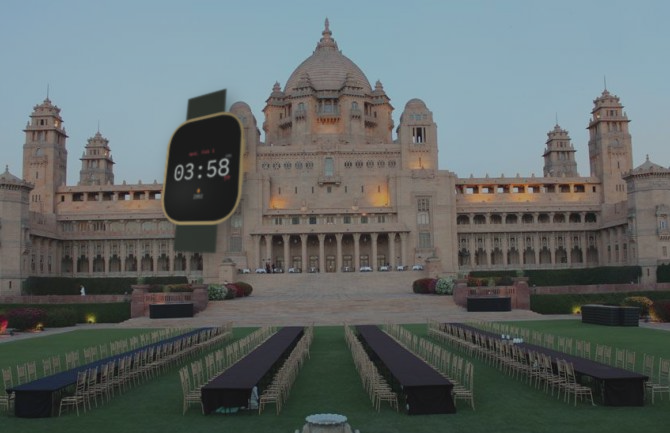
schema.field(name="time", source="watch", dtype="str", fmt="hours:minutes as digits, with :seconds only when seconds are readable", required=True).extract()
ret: 3:58
